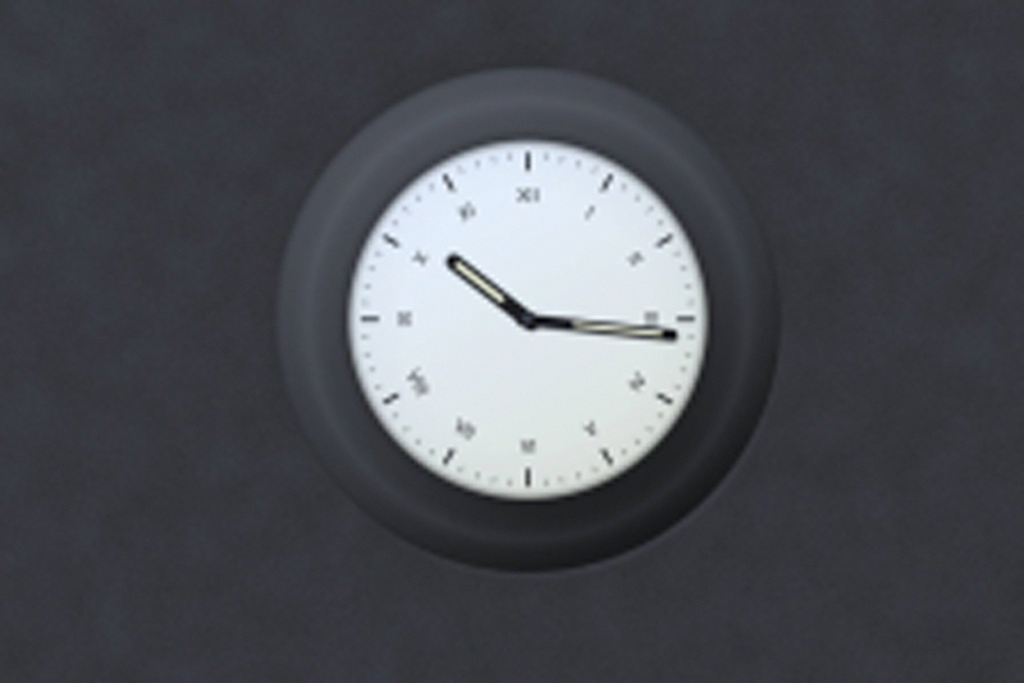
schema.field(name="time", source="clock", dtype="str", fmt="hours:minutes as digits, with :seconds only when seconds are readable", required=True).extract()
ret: 10:16
